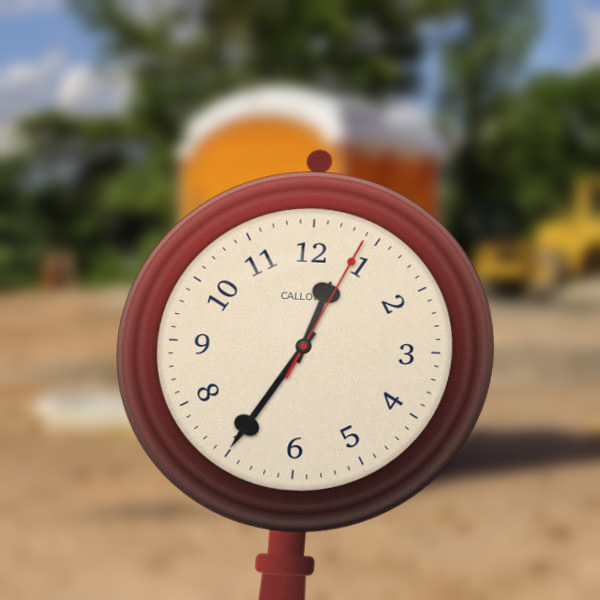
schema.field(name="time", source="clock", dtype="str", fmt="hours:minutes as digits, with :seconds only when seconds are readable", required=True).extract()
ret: 12:35:04
